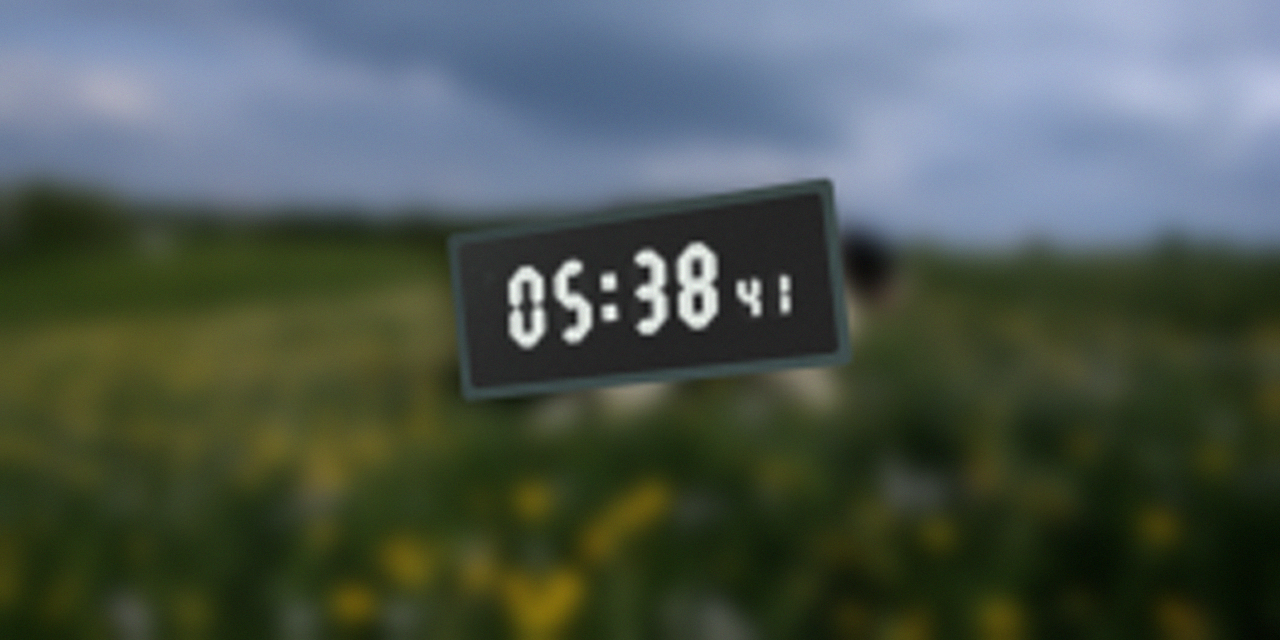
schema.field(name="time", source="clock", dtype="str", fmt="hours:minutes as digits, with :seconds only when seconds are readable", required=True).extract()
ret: 5:38:41
